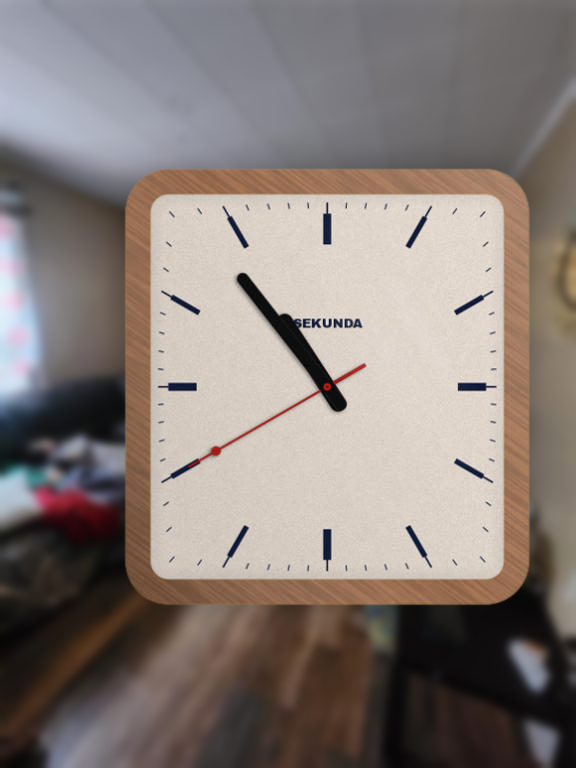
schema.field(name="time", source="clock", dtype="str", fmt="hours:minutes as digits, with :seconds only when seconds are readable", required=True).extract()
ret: 10:53:40
